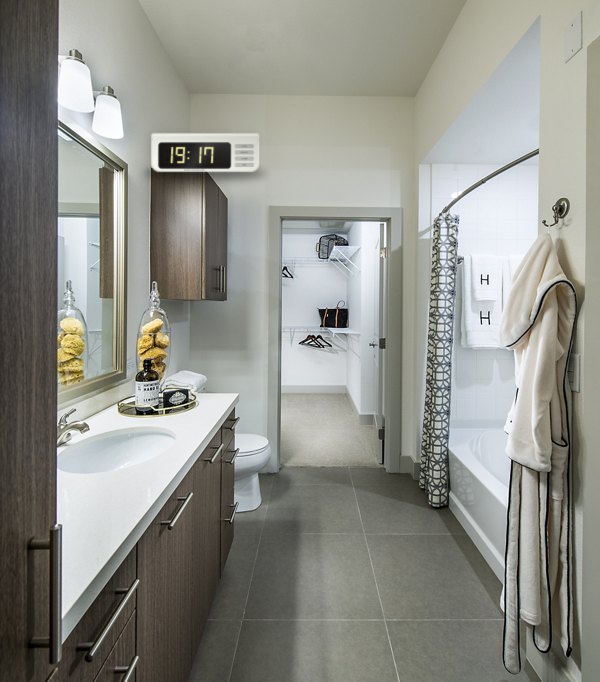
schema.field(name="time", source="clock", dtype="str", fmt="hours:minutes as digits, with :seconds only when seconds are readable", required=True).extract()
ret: 19:17
